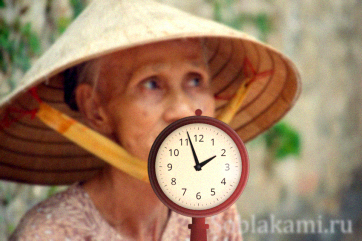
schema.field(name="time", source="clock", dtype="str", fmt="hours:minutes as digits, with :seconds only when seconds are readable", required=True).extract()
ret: 1:57
